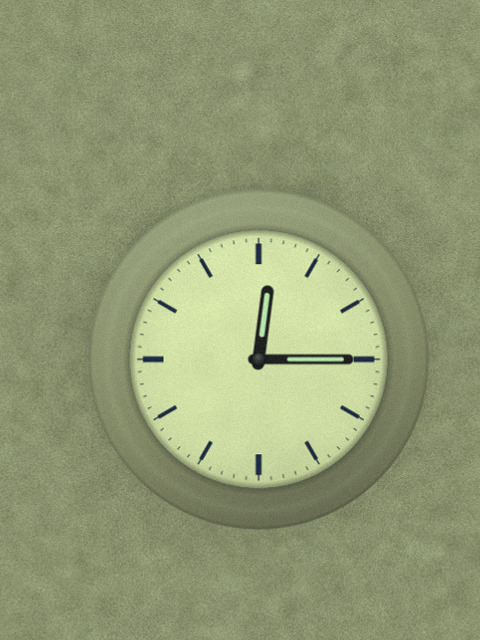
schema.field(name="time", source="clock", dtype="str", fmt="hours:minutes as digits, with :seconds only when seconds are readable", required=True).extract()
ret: 12:15
